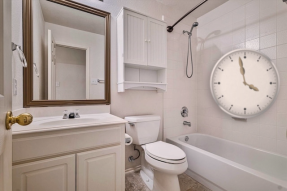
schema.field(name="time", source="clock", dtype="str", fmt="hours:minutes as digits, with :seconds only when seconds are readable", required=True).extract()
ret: 3:58
